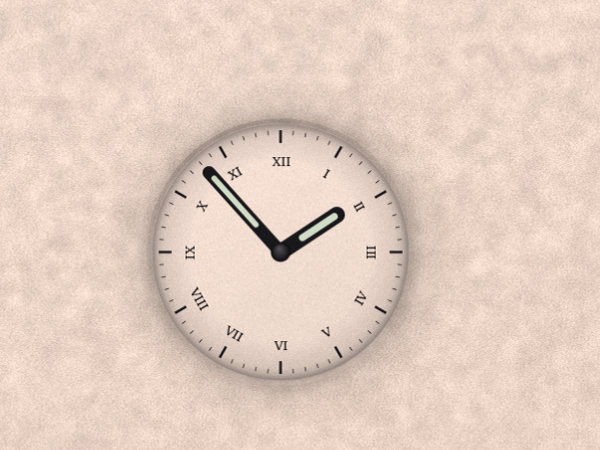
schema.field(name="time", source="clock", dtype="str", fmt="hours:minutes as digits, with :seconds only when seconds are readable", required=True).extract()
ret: 1:53
